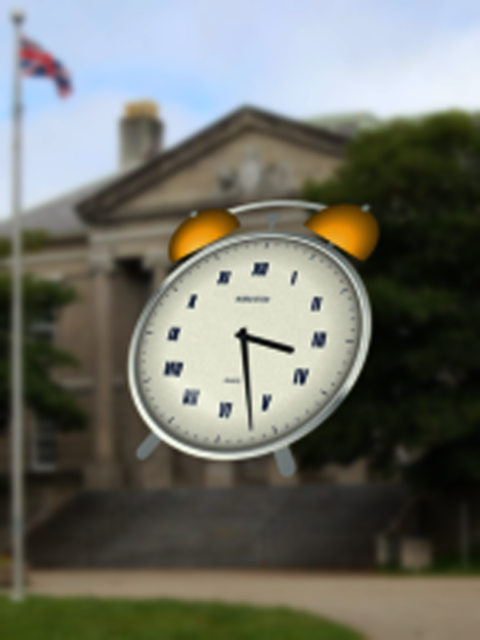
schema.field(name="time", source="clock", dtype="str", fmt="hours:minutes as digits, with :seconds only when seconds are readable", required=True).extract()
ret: 3:27
